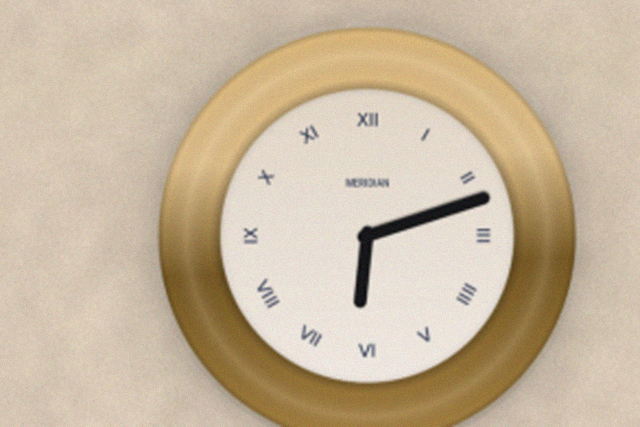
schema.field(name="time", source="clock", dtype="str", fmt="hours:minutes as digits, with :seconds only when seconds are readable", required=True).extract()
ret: 6:12
